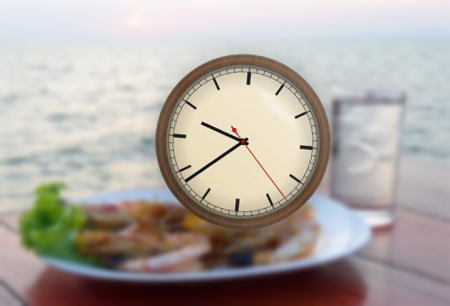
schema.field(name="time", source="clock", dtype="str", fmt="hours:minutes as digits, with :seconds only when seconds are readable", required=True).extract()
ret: 9:38:23
